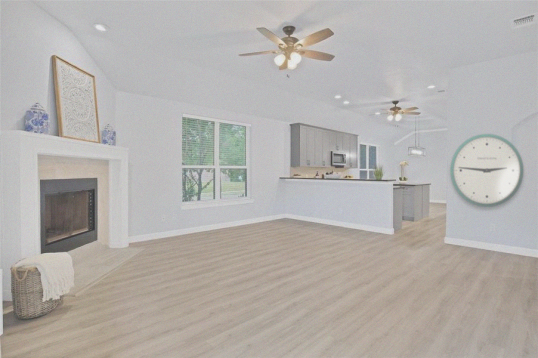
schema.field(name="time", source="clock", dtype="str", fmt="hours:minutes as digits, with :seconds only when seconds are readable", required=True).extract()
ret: 2:46
